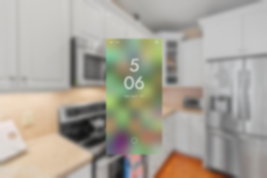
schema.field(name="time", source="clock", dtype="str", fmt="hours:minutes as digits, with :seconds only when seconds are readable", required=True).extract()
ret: 5:06
